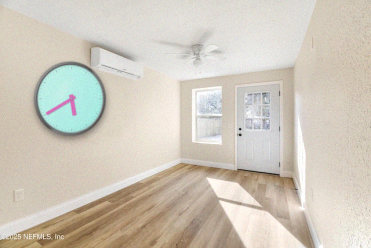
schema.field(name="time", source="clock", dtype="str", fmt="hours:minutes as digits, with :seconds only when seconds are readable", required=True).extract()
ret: 5:40
